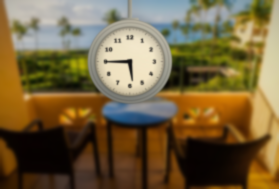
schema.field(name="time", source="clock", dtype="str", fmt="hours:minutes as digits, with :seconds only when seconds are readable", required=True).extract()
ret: 5:45
